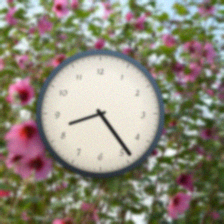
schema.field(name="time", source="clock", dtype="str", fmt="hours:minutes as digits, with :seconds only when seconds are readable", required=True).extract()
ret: 8:24
